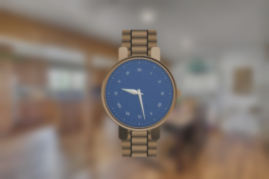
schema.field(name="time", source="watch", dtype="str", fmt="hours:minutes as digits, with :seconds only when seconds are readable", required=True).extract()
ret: 9:28
